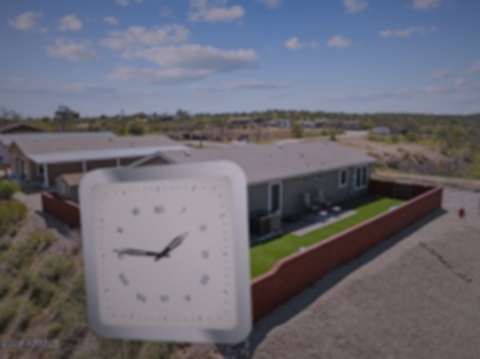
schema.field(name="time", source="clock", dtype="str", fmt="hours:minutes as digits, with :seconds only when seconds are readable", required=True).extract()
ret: 1:46
